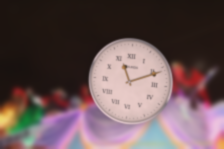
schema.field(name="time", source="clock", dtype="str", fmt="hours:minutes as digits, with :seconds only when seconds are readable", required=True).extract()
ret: 11:11
